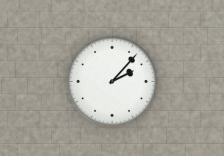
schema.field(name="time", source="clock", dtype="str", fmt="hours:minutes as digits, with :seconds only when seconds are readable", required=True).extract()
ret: 2:07
